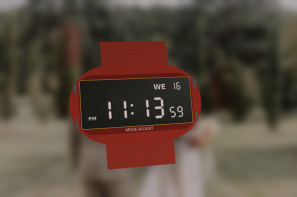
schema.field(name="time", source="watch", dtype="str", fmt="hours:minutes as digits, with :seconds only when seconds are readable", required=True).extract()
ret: 11:13:59
